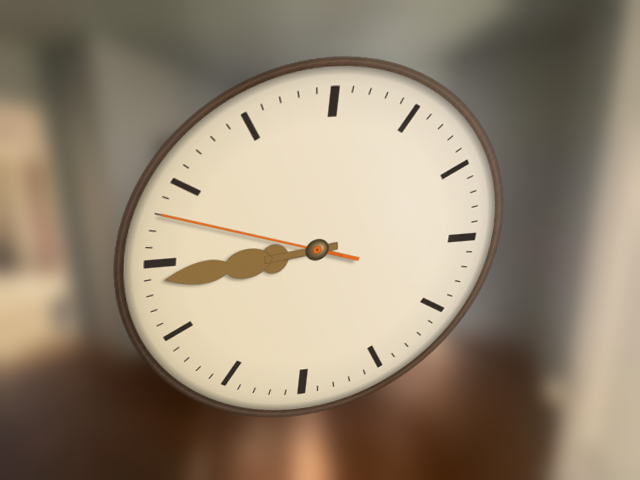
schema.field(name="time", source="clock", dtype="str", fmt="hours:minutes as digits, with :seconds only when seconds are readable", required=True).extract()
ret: 8:43:48
